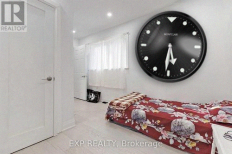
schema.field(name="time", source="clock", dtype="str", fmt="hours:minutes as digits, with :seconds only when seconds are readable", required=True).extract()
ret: 5:31
